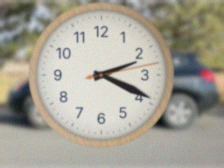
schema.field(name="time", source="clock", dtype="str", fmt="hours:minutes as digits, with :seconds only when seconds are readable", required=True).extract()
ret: 2:19:13
